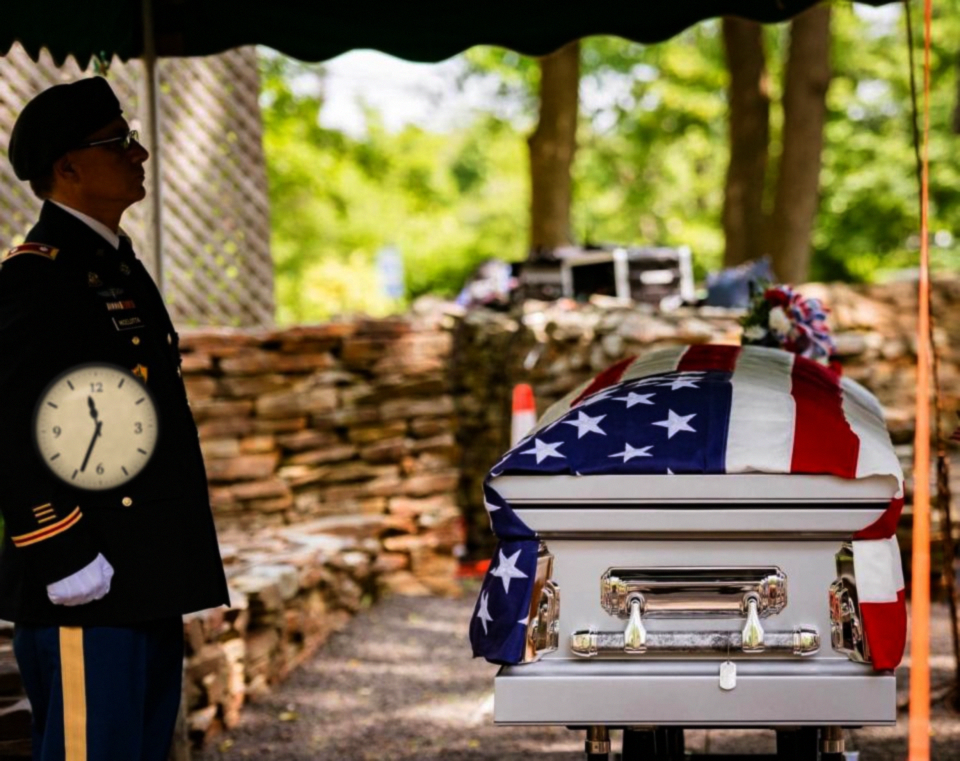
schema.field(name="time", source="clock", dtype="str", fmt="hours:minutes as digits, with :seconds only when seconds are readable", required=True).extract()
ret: 11:34
